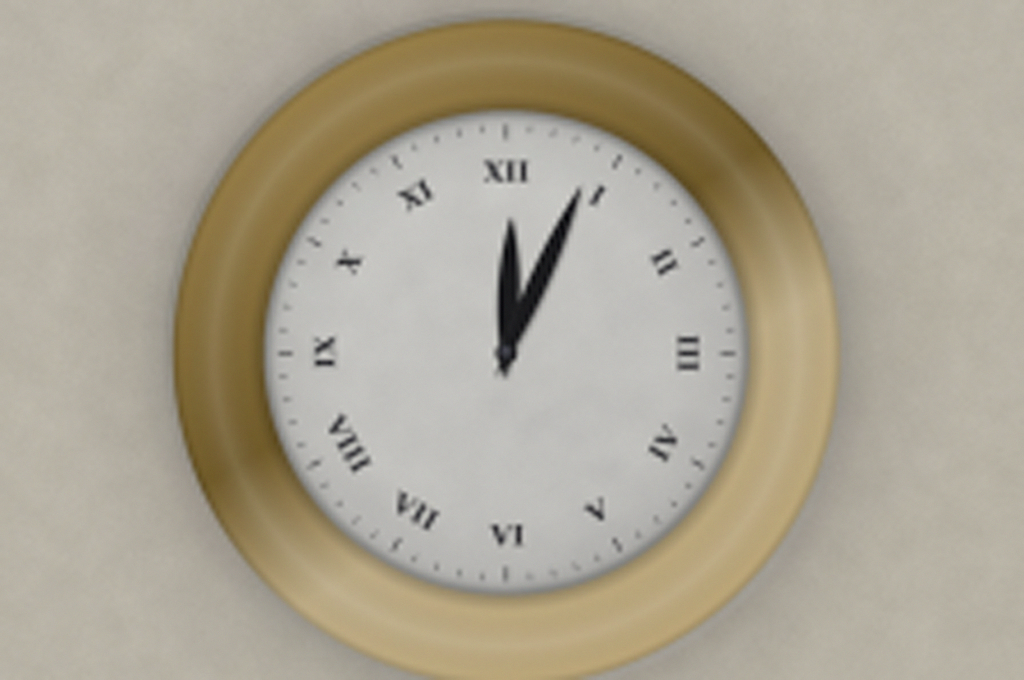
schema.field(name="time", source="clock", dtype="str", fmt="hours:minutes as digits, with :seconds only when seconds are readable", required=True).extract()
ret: 12:04
